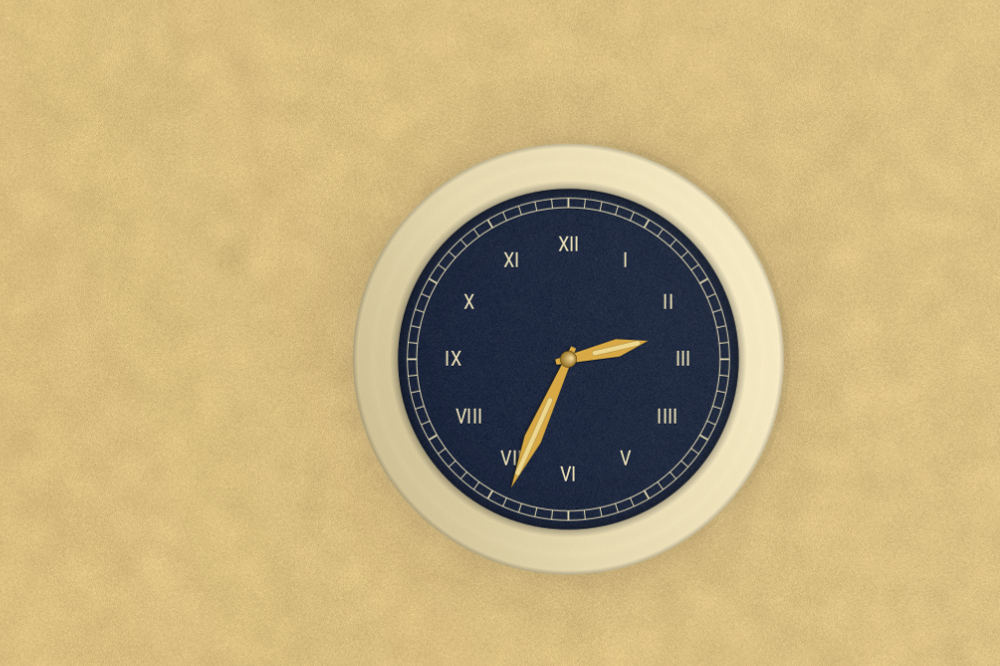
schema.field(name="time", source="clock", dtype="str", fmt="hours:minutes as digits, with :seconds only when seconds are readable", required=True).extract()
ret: 2:34
